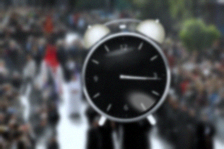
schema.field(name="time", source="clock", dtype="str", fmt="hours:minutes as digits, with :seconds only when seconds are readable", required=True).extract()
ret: 3:16
